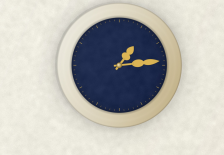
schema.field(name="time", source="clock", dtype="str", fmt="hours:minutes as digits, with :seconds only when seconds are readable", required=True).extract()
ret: 1:14
